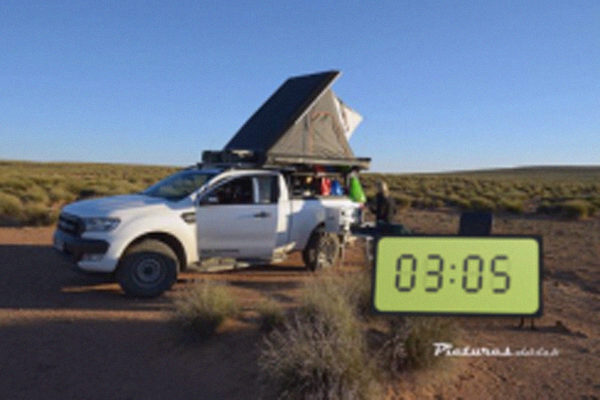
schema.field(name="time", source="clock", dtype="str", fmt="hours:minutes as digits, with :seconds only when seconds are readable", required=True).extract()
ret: 3:05
